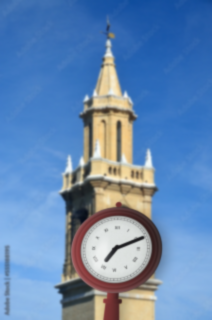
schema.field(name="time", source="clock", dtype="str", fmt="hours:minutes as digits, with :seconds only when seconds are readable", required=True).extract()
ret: 7:11
